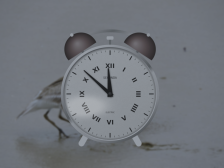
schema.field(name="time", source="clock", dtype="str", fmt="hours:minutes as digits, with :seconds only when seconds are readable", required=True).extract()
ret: 11:52
